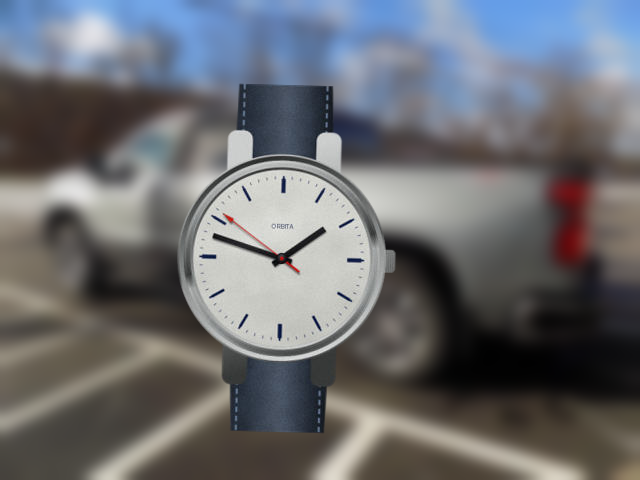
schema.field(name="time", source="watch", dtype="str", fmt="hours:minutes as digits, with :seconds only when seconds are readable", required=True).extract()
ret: 1:47:51
